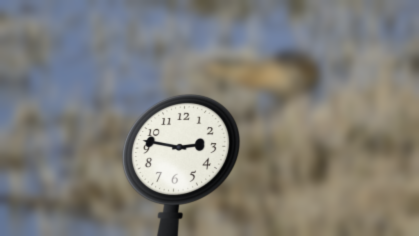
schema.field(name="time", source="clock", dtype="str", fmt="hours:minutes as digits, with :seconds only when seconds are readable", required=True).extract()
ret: 2:47
